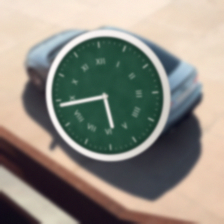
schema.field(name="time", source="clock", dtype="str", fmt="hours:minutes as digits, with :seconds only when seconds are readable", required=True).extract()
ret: 5:44
